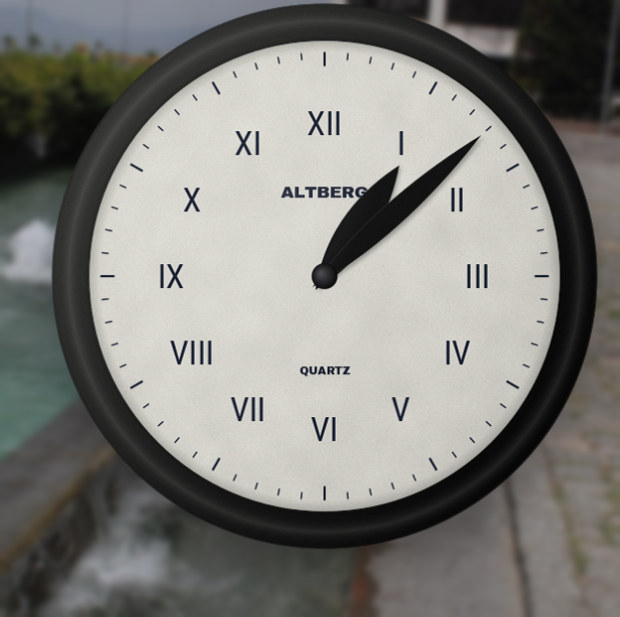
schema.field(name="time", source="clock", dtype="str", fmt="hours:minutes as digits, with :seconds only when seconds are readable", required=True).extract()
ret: 1:08
